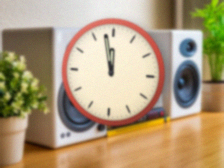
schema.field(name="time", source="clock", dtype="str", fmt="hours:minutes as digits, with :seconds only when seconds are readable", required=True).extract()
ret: 11:58
